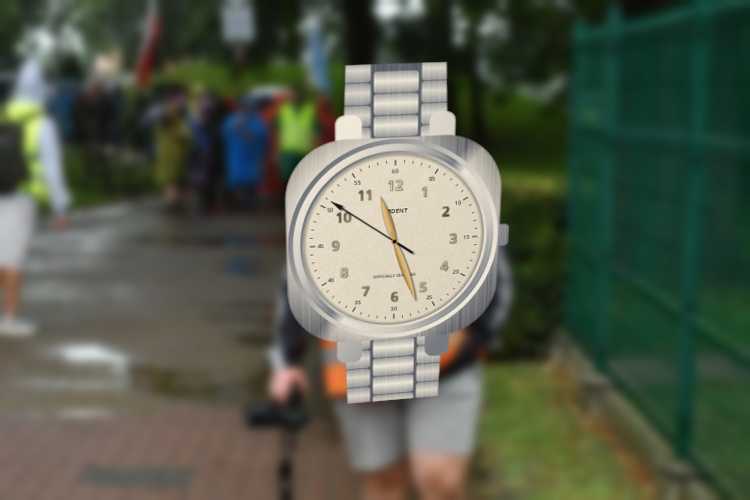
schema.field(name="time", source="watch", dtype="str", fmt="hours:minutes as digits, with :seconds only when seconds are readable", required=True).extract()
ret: 11:26:51
